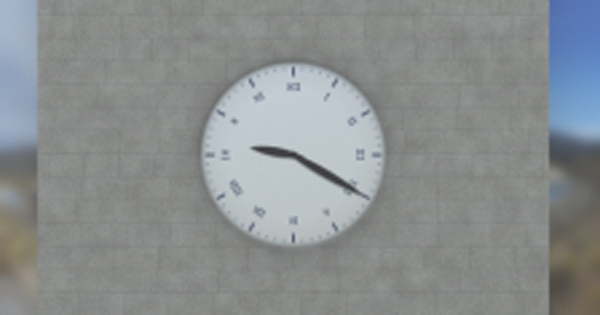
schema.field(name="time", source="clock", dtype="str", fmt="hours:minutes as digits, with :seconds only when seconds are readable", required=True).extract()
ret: 9:20
